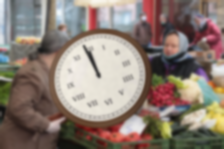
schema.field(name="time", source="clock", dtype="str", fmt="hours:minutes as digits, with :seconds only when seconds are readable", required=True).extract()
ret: 11:59
